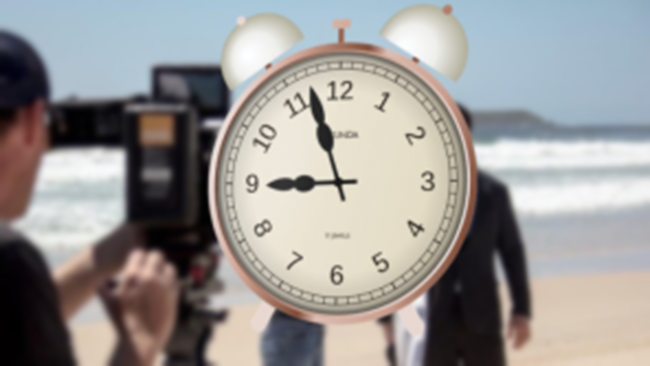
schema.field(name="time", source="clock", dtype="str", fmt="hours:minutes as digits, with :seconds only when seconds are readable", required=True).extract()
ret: 8:57
